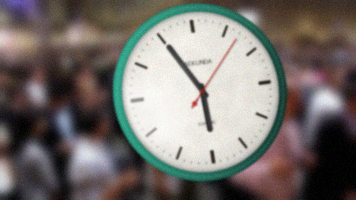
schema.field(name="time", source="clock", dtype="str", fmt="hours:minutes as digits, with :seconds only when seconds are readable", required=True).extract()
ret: 5:55:07
